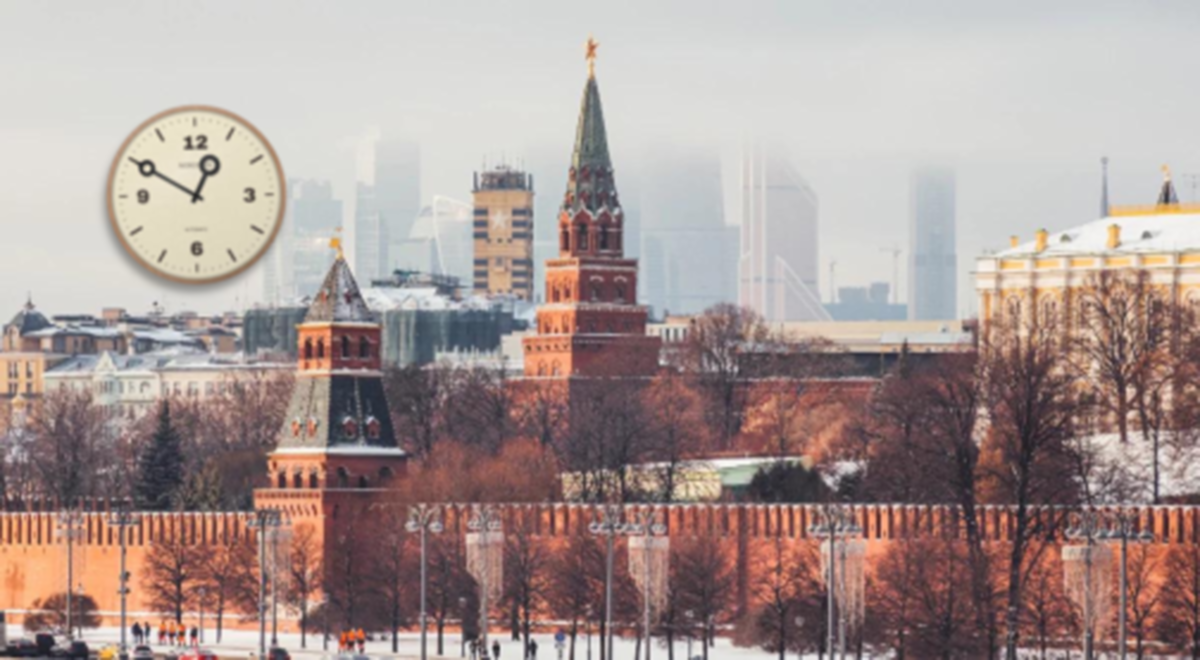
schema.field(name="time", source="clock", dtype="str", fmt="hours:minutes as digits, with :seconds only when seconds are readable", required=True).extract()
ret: 12:50
